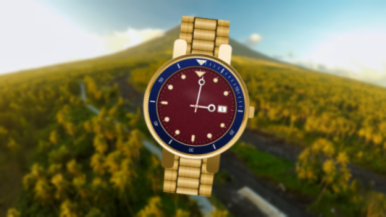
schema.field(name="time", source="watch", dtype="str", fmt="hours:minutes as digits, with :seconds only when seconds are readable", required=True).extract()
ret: 3:01
